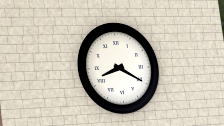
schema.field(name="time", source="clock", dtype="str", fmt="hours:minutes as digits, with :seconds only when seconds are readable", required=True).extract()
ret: 8:20
